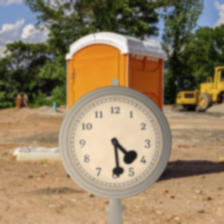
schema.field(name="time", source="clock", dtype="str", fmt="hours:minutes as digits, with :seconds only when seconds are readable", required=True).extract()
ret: 4:29
